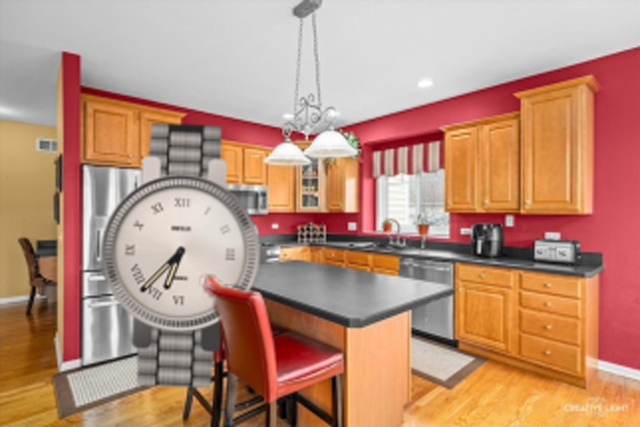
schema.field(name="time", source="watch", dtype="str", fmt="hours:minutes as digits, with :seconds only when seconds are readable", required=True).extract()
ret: 6:37
